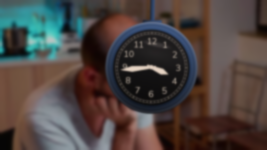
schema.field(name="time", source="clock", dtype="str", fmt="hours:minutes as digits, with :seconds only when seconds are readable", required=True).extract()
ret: 3:44
